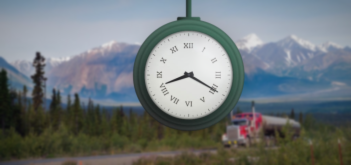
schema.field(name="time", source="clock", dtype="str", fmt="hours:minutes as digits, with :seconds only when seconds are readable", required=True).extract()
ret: 8:20
